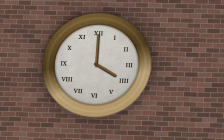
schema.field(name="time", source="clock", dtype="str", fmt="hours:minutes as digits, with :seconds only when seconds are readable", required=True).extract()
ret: 4:00
